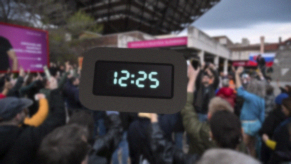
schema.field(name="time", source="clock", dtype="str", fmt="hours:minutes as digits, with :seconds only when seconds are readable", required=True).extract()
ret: 12:25
